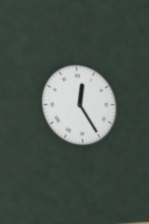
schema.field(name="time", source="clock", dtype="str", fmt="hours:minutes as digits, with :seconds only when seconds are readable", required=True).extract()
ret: 12:25
